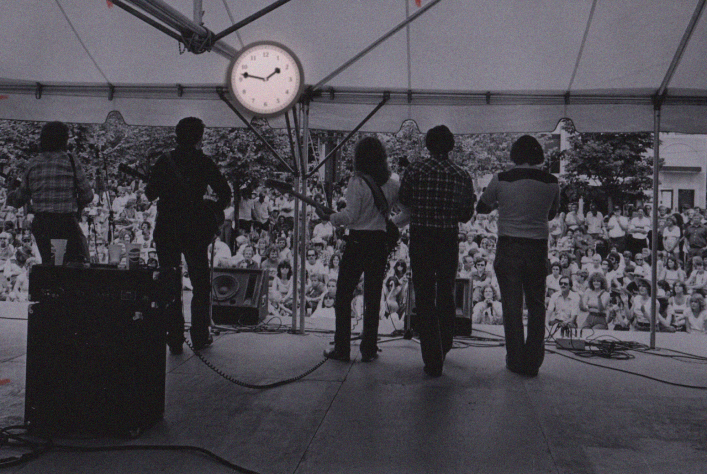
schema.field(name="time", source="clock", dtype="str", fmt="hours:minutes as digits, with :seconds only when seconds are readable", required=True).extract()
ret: 1:47
